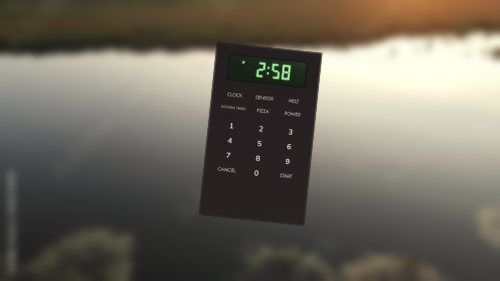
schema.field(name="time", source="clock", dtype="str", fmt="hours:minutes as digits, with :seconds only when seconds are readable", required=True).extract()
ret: 2:58
